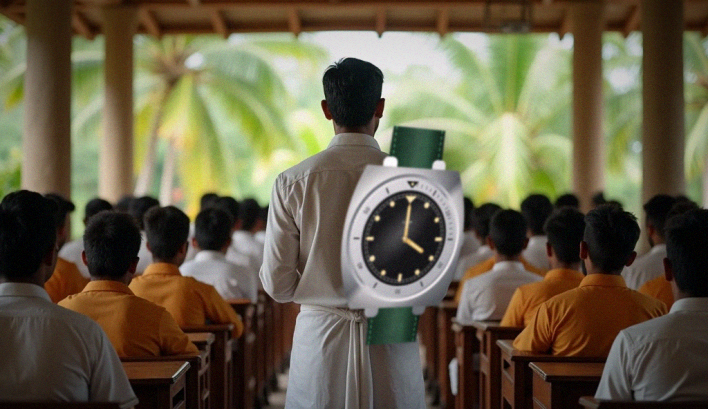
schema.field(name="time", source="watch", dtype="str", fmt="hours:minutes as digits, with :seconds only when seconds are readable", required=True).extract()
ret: 4:00
